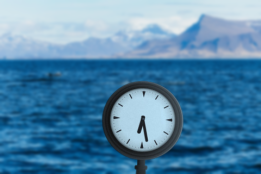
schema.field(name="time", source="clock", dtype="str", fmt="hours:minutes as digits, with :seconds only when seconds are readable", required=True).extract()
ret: 6:28
